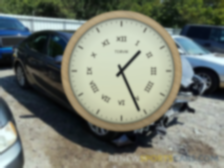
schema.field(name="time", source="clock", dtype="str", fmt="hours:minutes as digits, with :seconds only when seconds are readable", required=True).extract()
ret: 1:26
